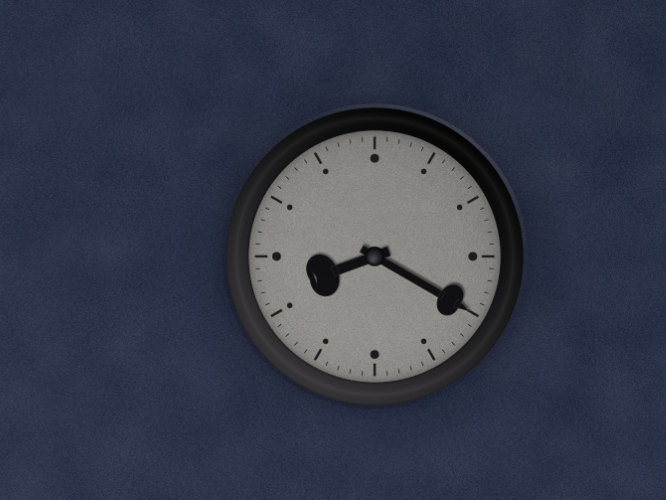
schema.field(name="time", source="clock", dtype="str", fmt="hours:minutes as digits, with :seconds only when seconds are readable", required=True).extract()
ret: 8:20
